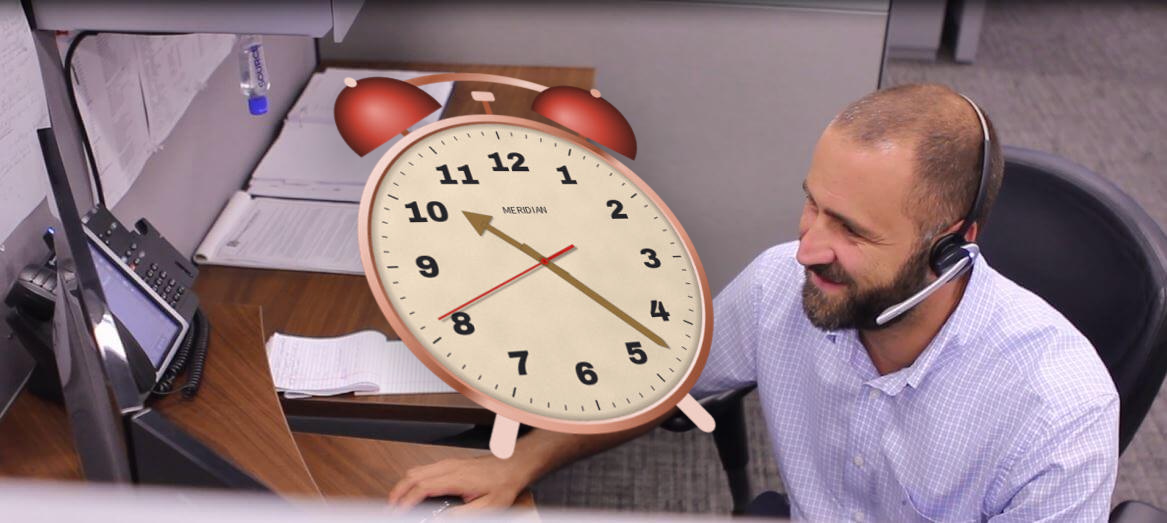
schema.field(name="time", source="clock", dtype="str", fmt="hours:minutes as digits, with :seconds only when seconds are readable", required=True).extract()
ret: 10:22:41
